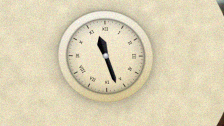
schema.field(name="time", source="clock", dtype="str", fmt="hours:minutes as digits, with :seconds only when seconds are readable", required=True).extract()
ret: 11:27
